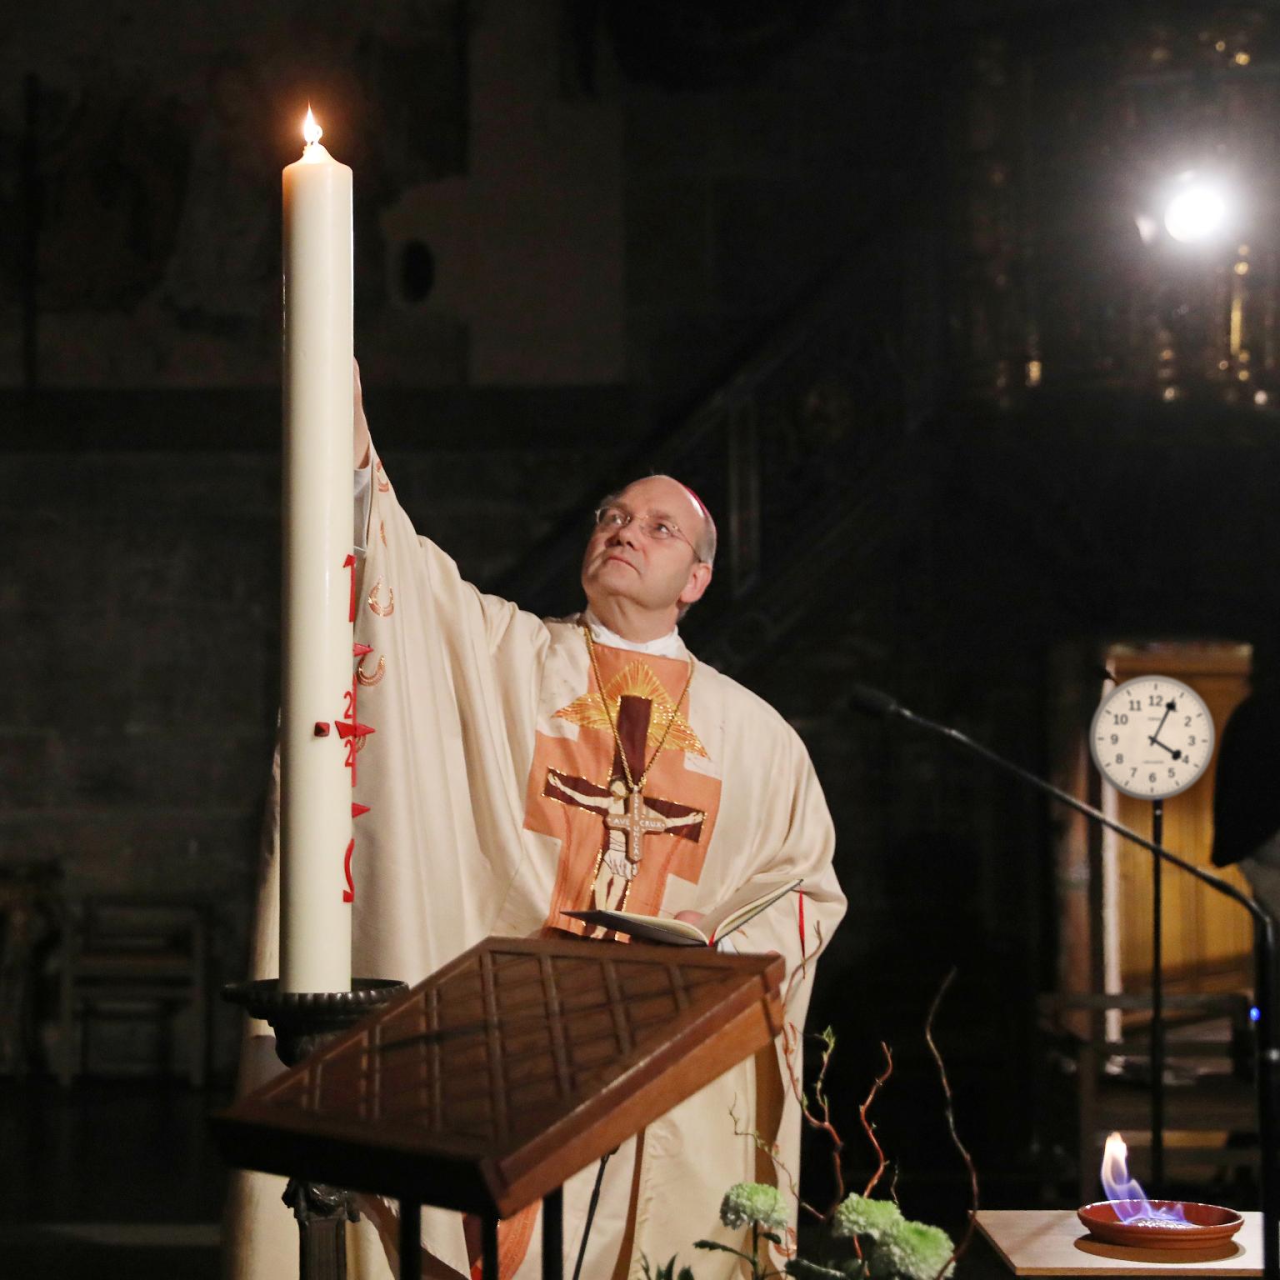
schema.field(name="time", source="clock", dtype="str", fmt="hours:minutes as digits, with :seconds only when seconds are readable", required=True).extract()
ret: 4:04
